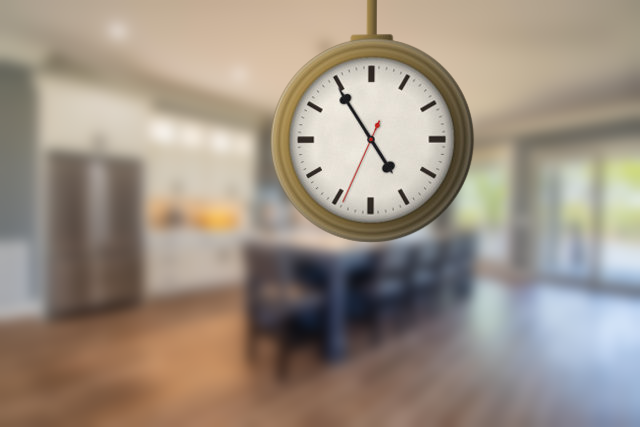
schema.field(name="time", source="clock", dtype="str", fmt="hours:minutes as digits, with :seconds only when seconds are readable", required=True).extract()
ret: 4:54:34
